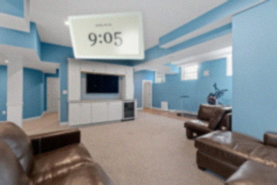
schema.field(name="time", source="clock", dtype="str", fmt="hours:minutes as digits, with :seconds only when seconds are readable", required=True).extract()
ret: 9:05
